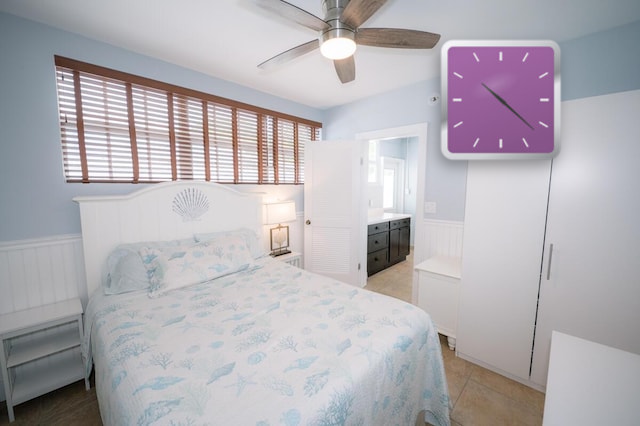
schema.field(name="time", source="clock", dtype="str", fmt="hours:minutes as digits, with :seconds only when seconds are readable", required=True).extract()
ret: 10:22
